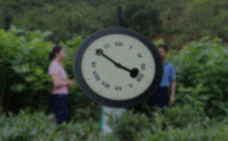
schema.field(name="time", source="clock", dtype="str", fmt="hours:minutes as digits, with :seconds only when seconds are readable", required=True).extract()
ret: 3:51
